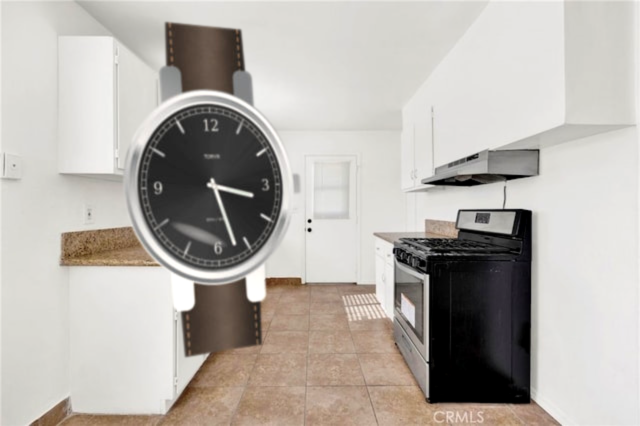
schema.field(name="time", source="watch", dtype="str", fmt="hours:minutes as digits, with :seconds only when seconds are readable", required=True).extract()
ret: 3:27
